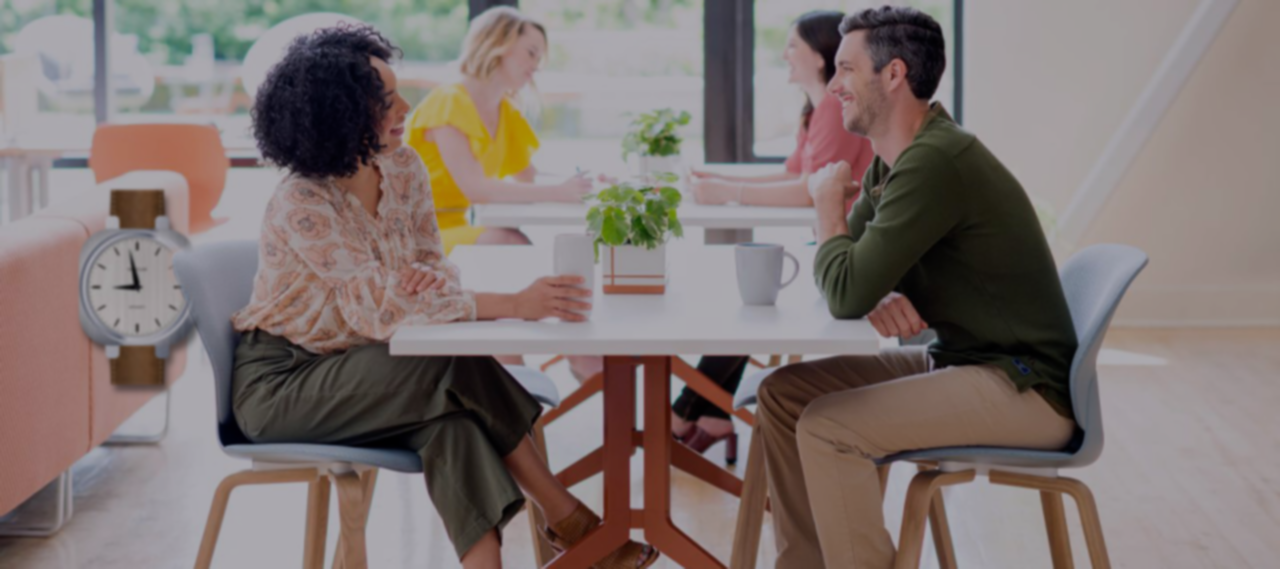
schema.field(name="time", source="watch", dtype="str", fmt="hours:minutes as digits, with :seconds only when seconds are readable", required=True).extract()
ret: 8:58
